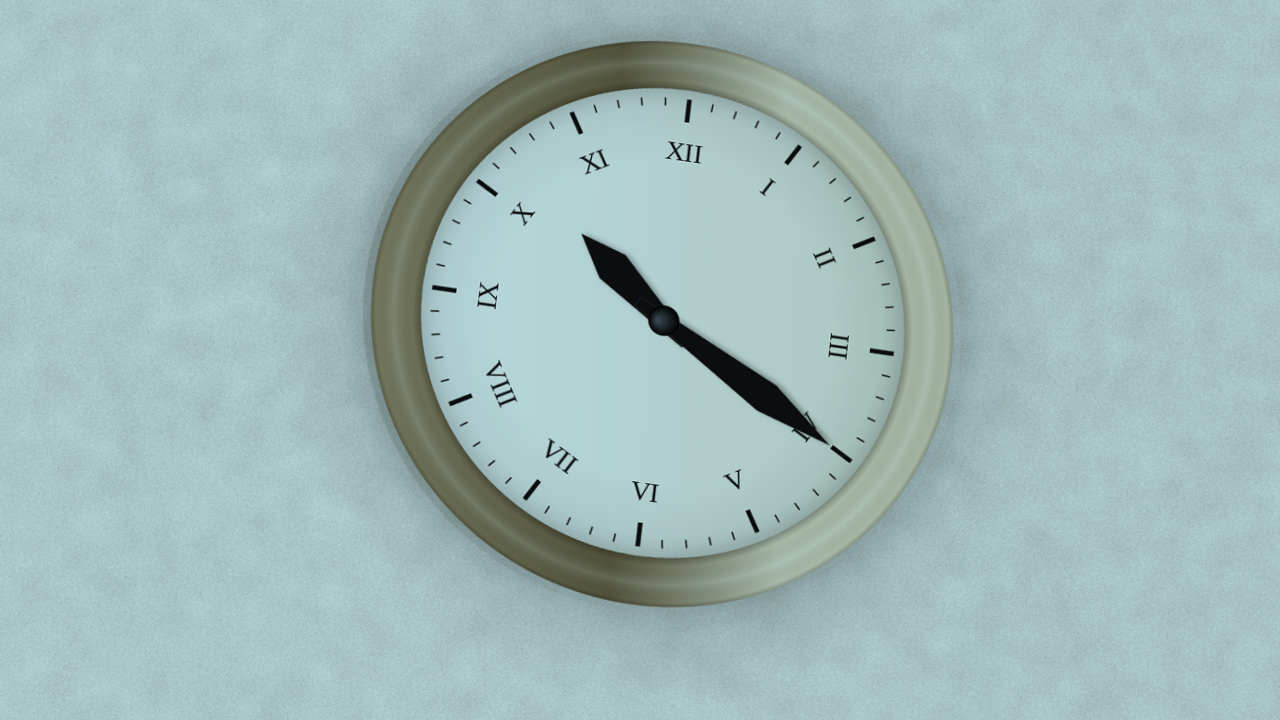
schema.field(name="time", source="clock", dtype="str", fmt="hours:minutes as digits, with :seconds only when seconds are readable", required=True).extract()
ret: 10:20
